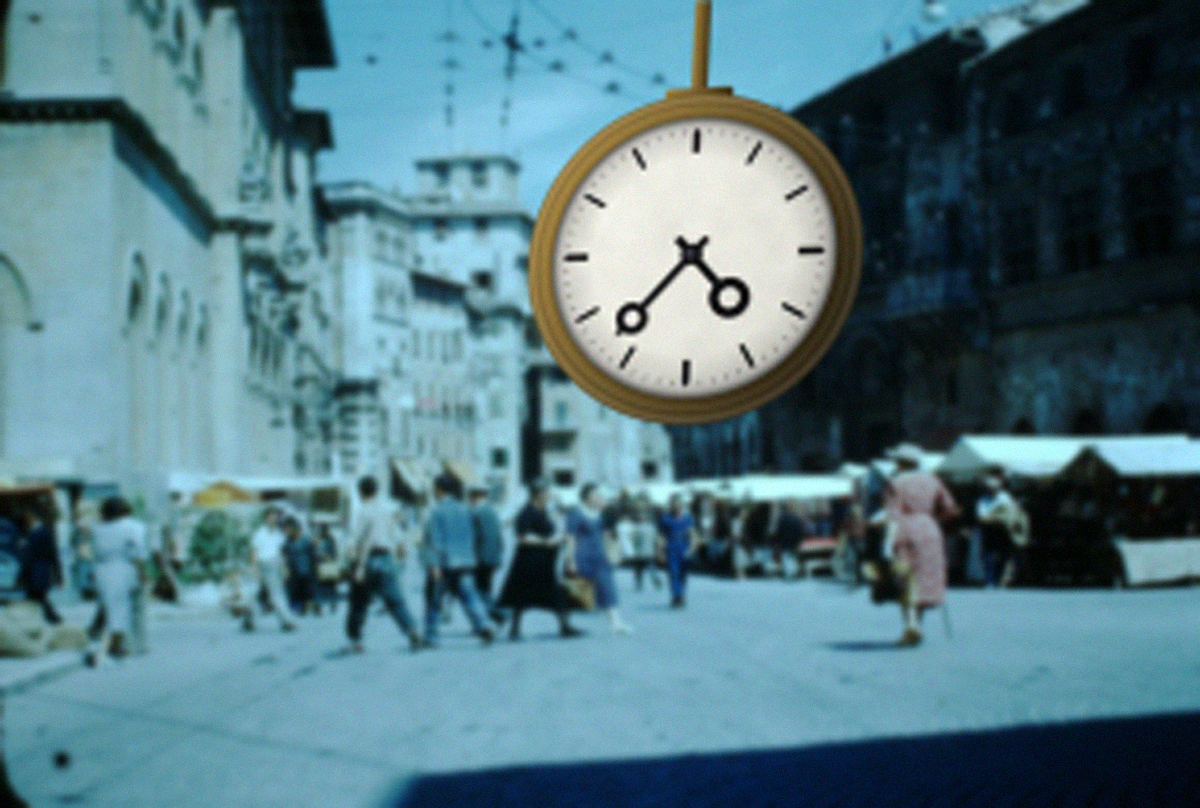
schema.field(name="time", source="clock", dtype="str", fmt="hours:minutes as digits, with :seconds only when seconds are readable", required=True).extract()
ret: 4:37
